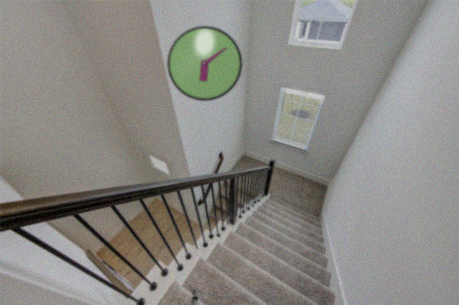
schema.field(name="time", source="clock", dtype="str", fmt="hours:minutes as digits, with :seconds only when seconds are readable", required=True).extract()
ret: 6:09
